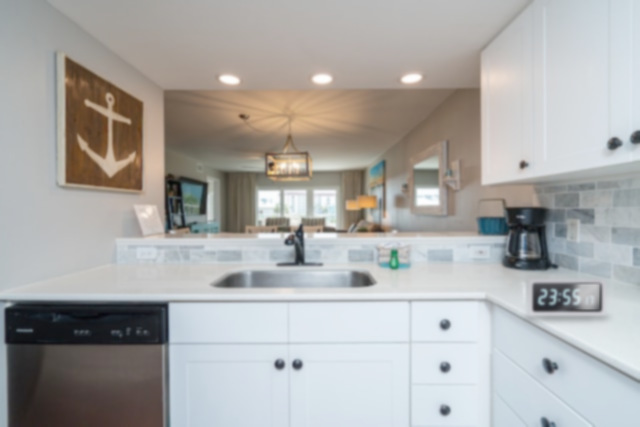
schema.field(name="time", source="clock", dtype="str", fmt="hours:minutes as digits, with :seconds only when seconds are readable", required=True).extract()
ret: 23:55
